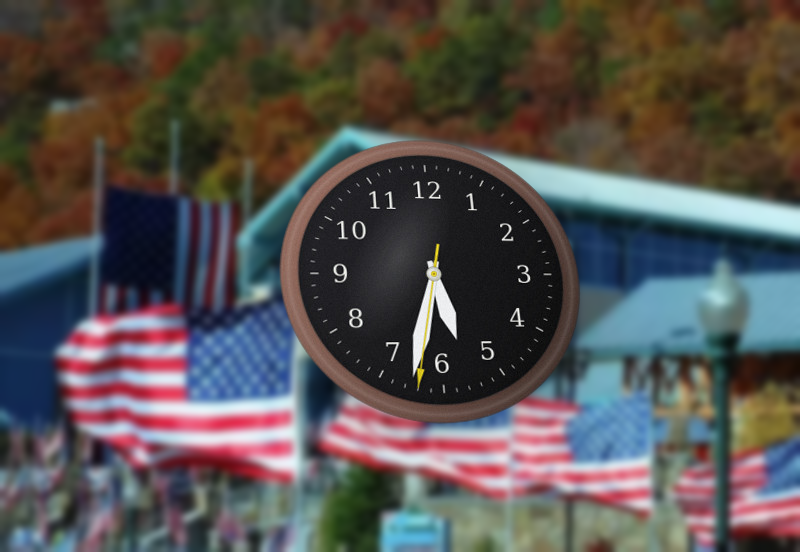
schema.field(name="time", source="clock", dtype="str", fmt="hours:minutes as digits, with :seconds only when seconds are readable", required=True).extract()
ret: 5:32:32
